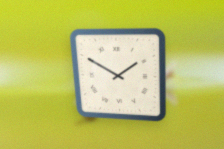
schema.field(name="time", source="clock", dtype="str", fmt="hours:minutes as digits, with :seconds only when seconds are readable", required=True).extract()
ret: 1:50
